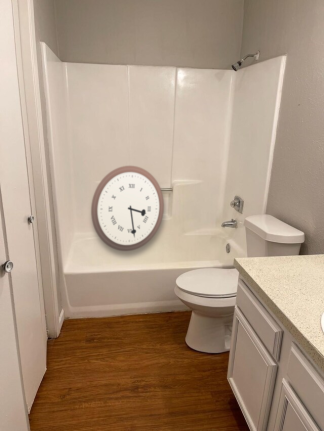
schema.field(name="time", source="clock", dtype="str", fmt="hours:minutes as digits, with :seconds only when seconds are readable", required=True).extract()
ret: 3:28
